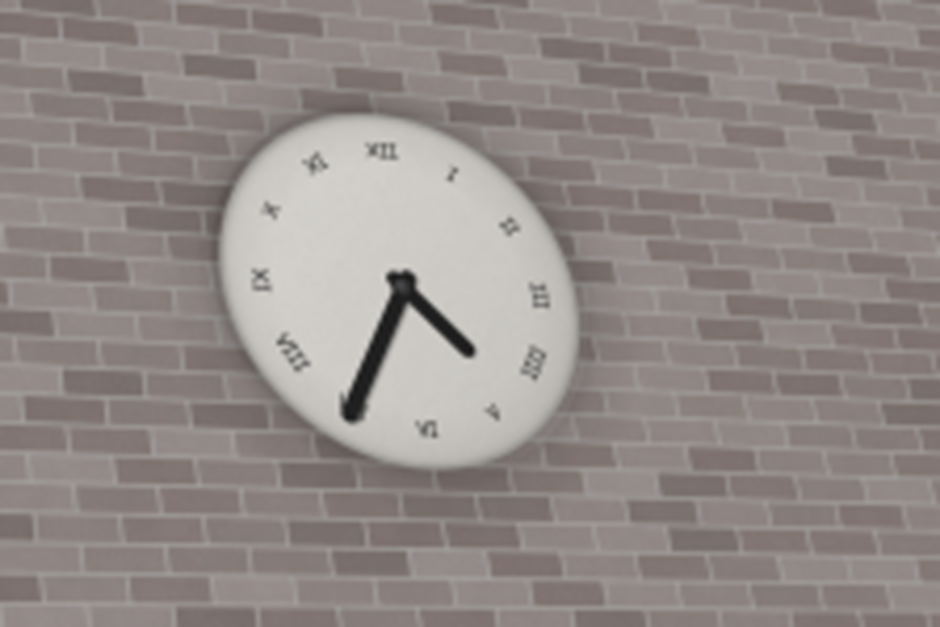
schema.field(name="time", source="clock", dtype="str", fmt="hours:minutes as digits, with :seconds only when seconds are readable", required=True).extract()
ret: 4:35
